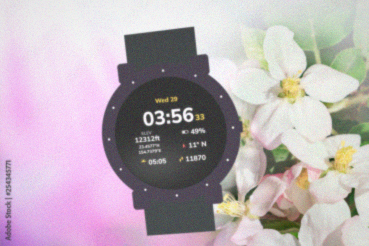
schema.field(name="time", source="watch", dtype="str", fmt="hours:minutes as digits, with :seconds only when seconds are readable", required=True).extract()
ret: 3:56
